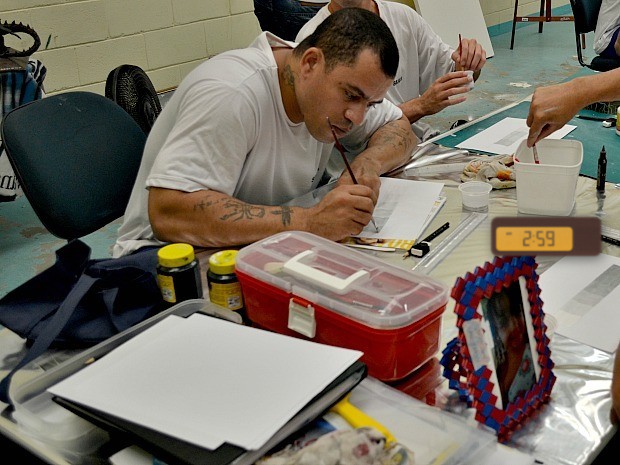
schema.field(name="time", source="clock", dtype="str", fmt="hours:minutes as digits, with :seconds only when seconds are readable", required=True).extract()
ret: 2:59
